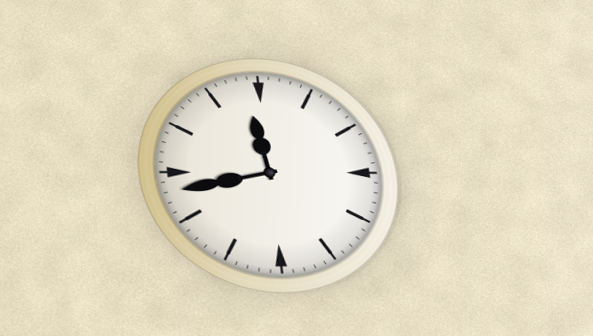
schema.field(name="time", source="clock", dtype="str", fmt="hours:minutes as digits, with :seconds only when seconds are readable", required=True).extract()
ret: 11:43
